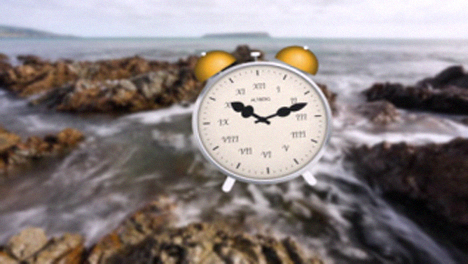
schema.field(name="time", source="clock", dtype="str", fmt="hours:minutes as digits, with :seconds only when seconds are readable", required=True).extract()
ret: 10:12
